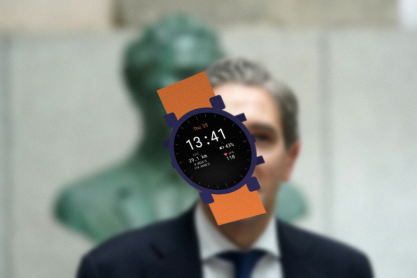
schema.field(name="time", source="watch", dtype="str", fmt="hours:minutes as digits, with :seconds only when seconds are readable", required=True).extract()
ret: 13:41
